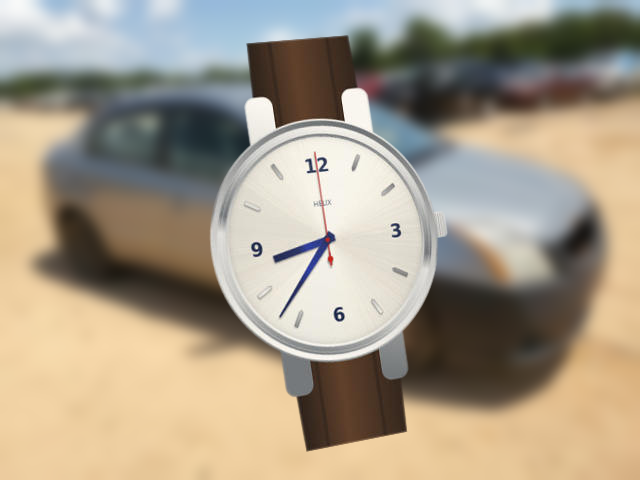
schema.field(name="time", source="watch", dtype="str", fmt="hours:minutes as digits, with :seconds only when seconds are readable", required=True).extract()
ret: 8:37:00
